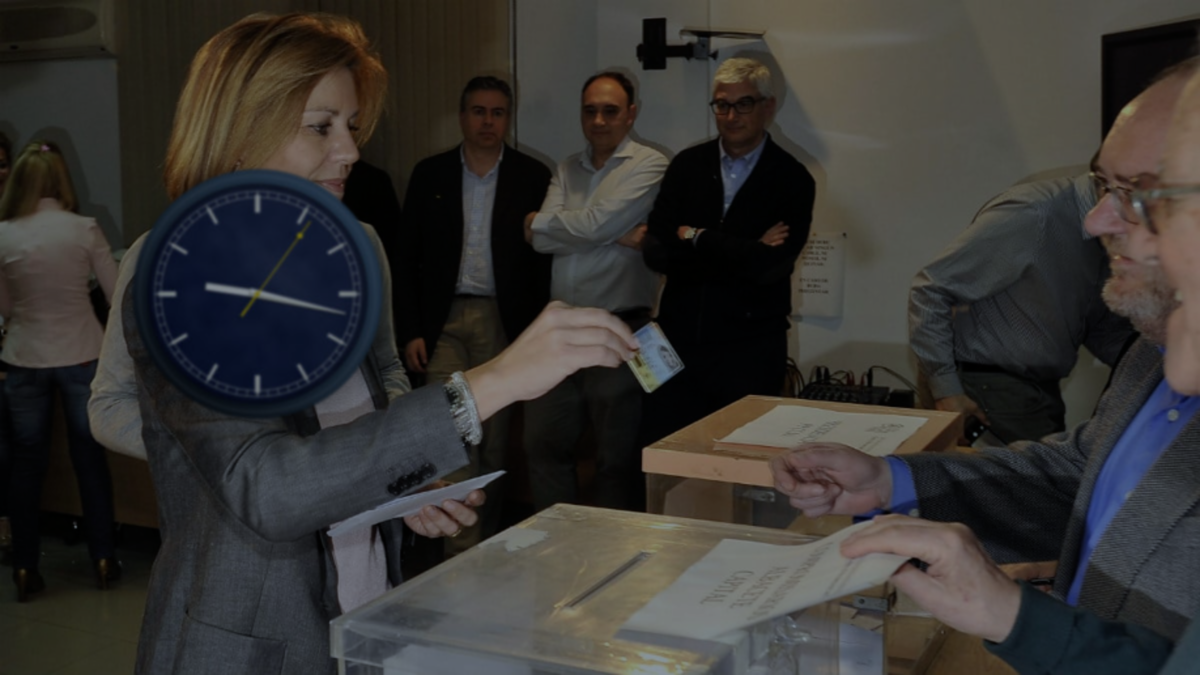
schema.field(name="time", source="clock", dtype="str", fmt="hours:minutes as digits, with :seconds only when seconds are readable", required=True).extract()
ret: 9:17:06
